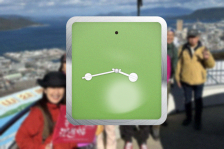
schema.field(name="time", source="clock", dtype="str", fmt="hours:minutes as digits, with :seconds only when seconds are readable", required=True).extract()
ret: 3:43
